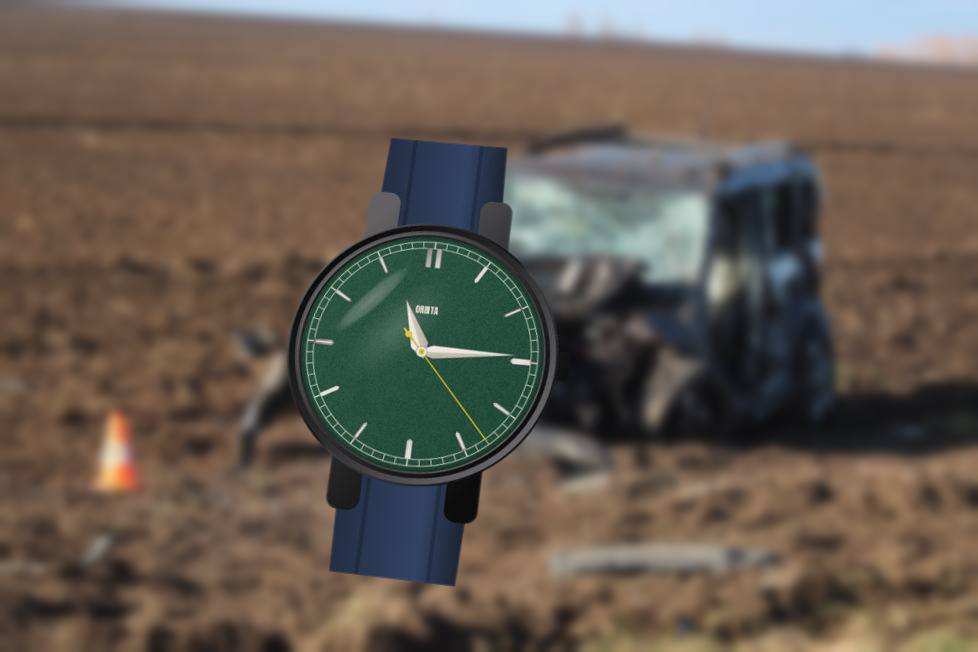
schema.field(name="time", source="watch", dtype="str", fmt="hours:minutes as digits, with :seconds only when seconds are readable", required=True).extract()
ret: 11:14:23
